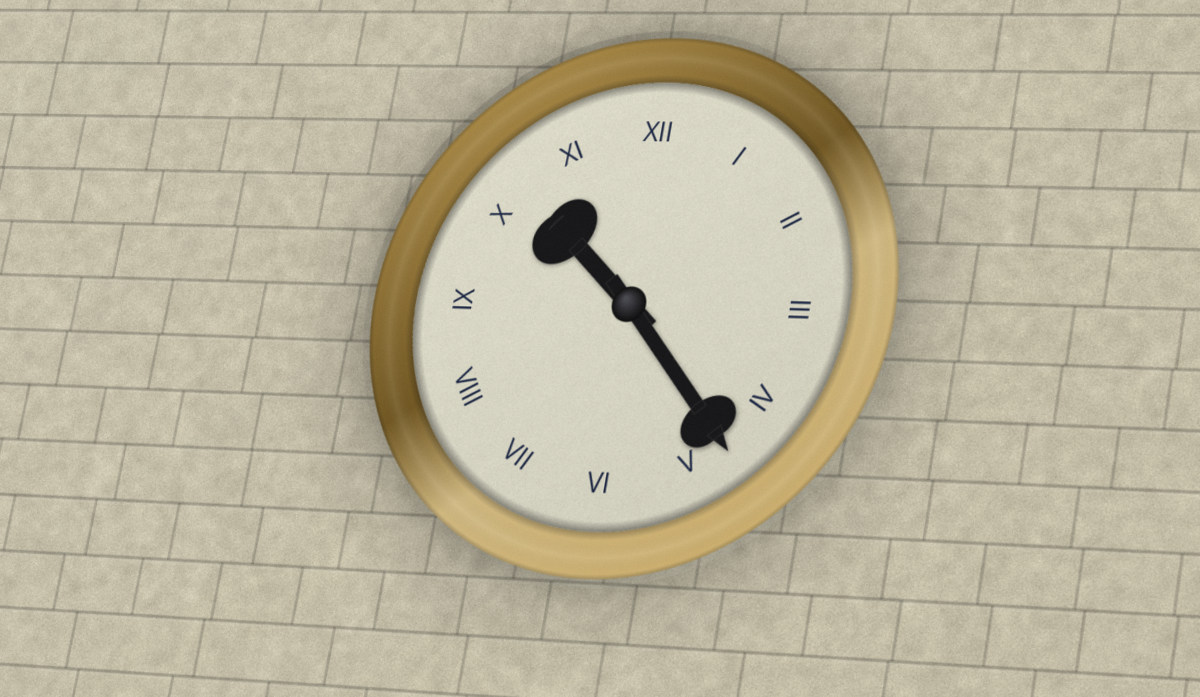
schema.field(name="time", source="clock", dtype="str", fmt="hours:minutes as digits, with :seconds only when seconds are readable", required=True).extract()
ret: 10:23
